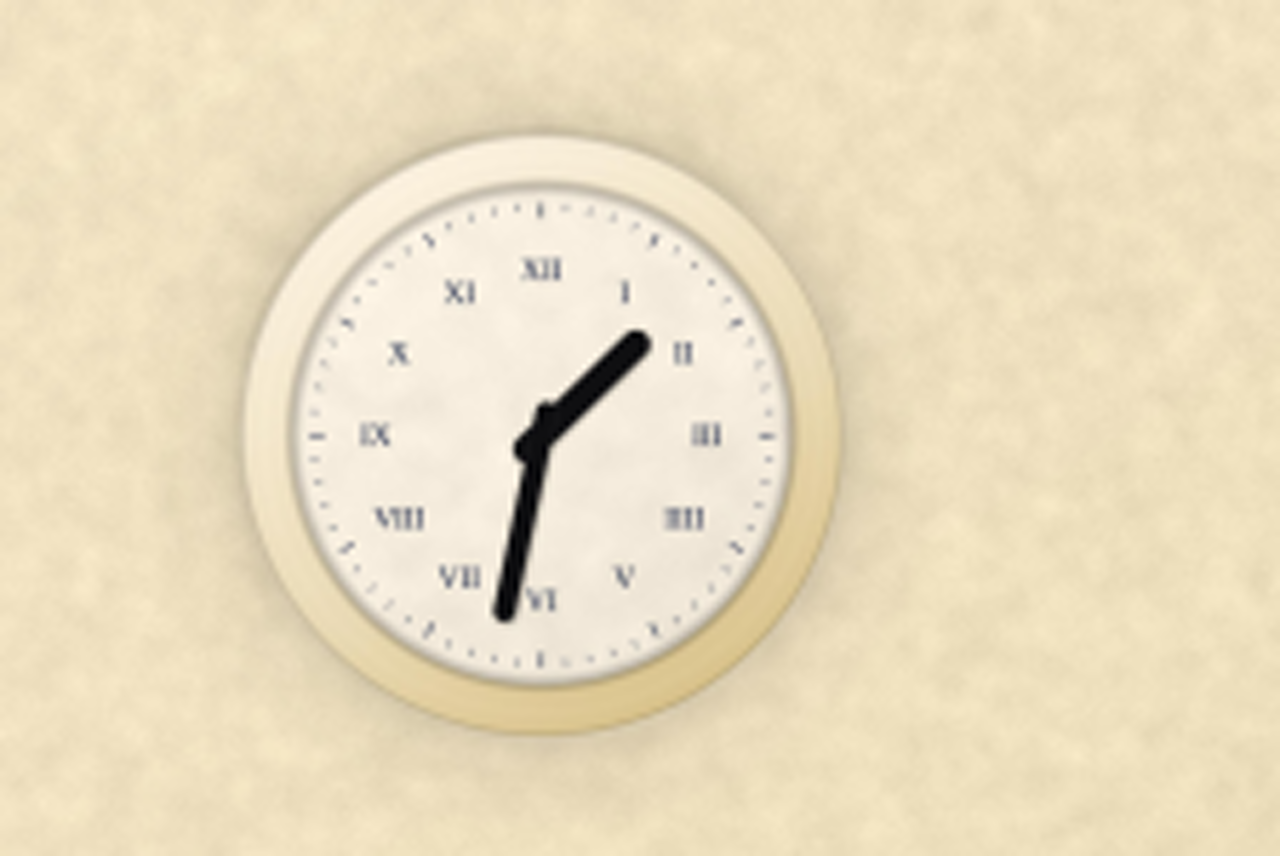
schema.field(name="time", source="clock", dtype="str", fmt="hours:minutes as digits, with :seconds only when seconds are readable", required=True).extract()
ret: 1:32
